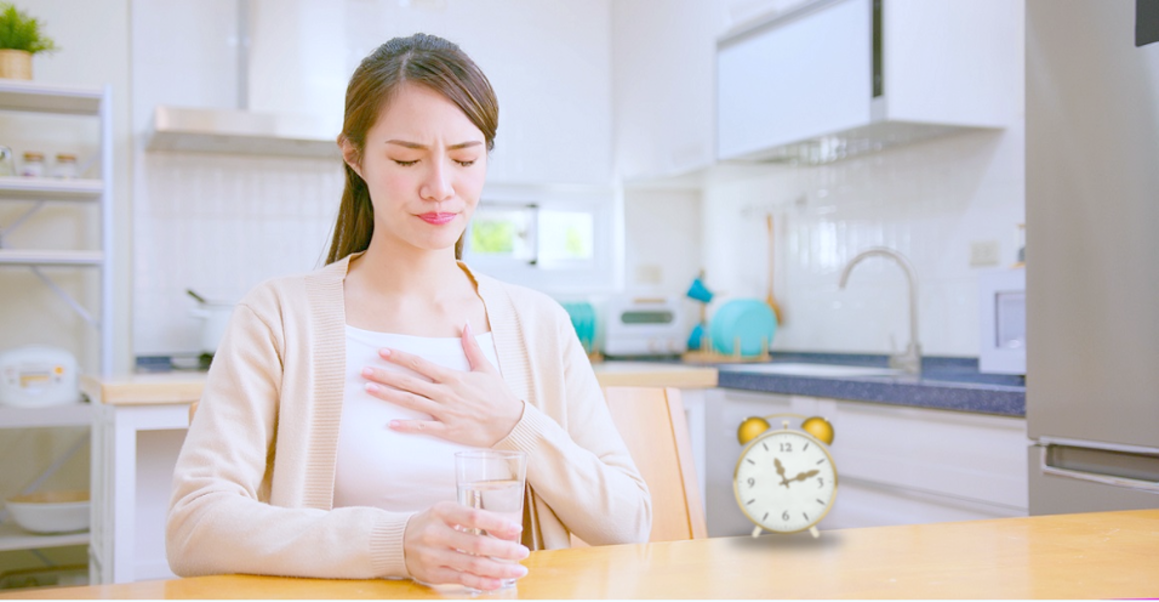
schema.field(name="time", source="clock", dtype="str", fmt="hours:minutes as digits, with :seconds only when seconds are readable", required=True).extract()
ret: 11:12
